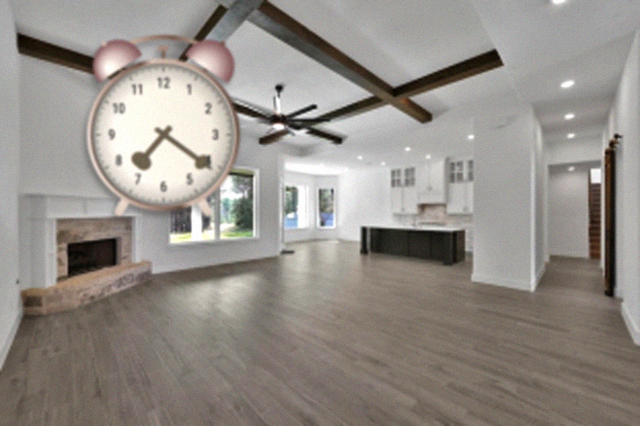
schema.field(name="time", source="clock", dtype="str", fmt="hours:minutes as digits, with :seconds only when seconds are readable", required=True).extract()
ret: 7:21
